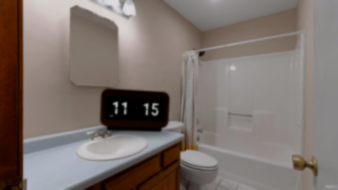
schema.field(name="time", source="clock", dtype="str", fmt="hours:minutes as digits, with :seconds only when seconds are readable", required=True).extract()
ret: 11:15
